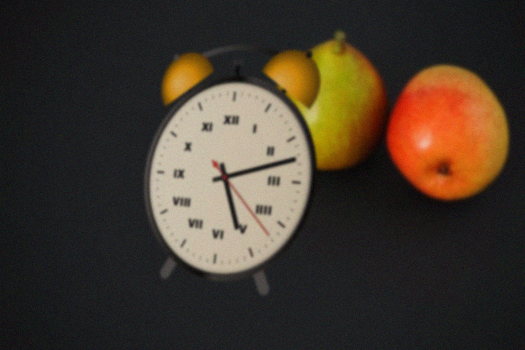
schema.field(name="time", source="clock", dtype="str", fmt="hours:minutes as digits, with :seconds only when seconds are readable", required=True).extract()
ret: 5:12:22
